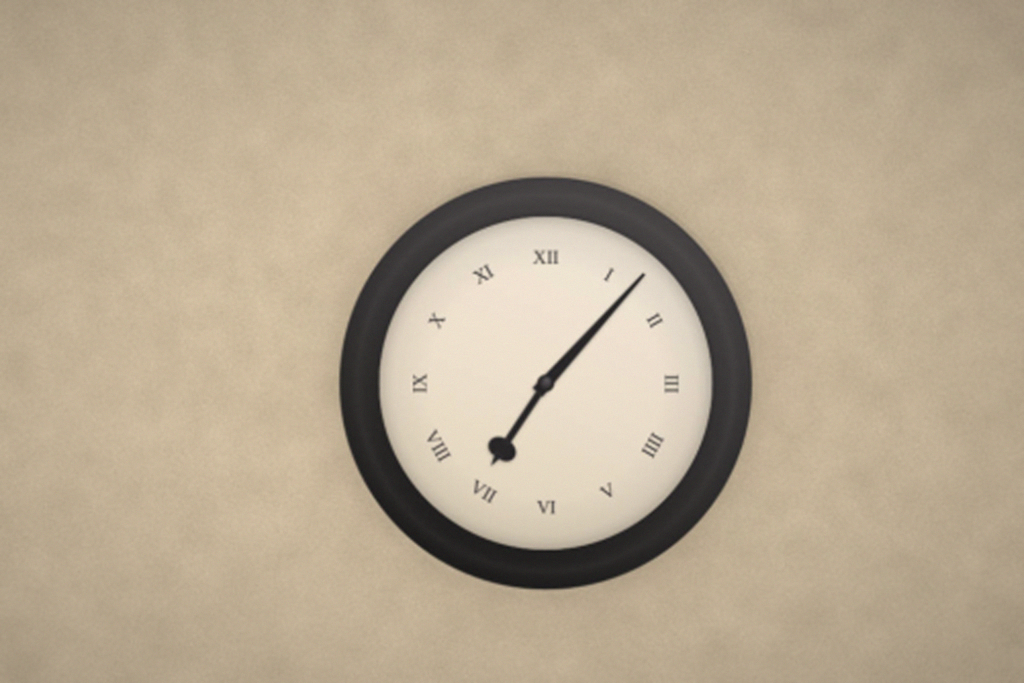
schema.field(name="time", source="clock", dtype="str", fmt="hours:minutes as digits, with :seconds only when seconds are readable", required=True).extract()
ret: 7:07
